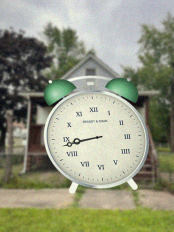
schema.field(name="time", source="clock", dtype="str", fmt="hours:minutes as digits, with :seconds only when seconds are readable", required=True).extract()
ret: 8:43
